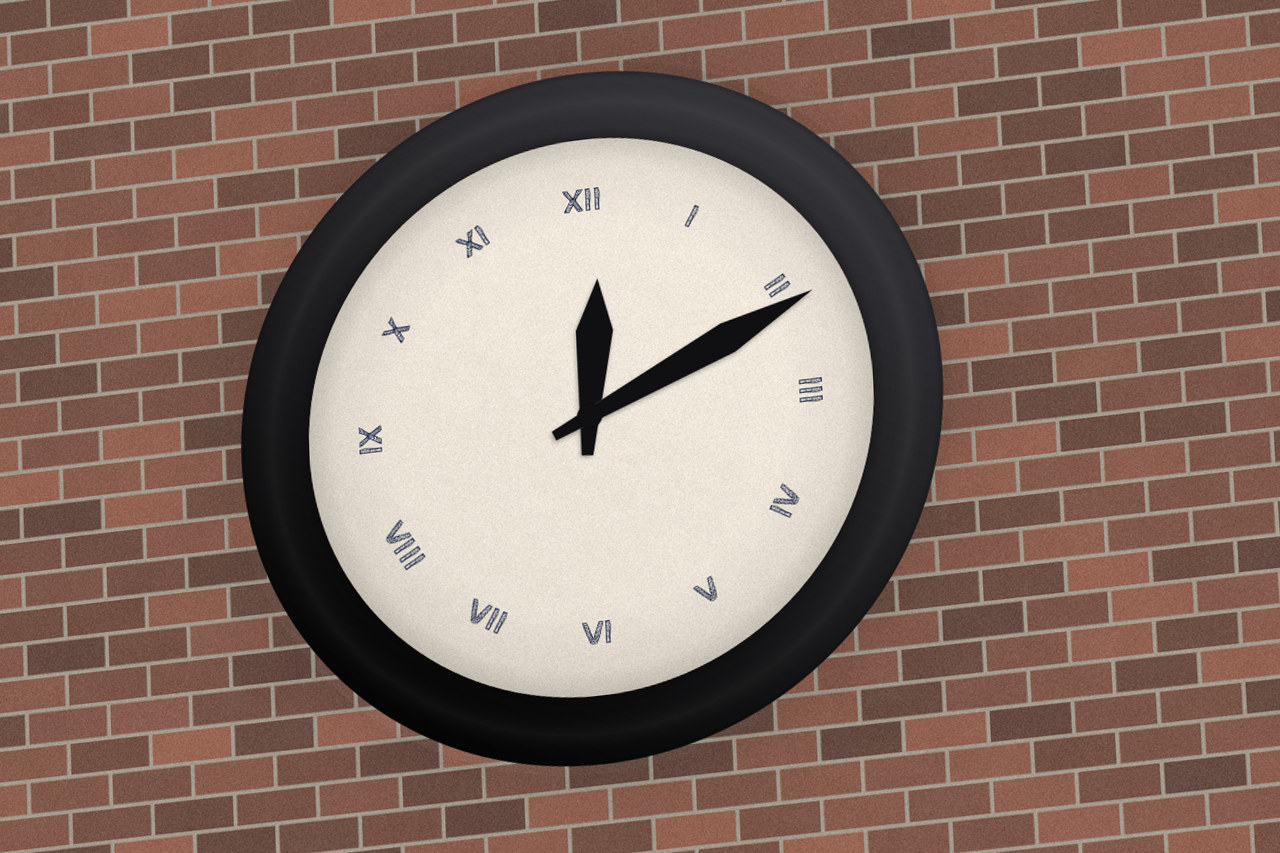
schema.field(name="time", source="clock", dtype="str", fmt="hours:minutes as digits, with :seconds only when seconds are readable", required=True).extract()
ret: 12:11
